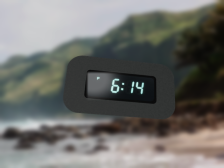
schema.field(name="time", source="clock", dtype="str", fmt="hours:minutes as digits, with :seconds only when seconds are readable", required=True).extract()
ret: 6:14
